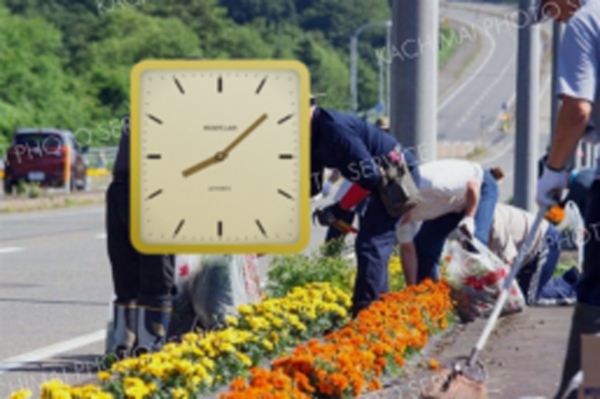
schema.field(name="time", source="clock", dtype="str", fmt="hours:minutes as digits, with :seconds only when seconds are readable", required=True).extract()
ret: 8:08
